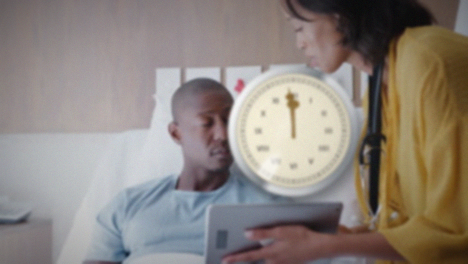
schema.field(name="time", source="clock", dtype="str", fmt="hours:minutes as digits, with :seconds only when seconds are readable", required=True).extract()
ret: 11:59
